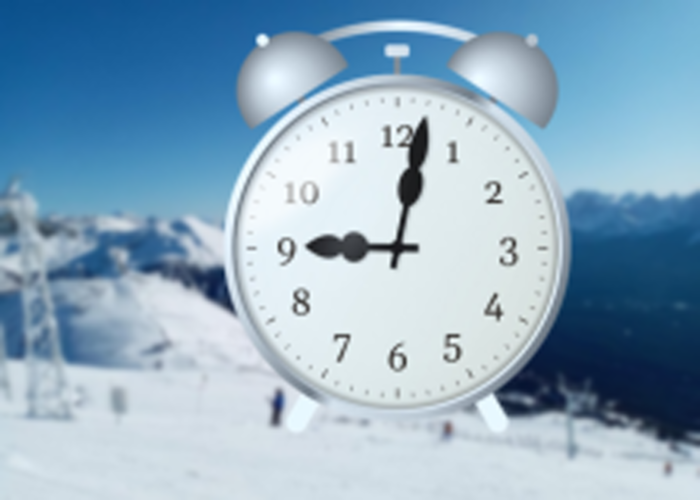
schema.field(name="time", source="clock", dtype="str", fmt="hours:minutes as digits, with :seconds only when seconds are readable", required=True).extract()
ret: 9:02
